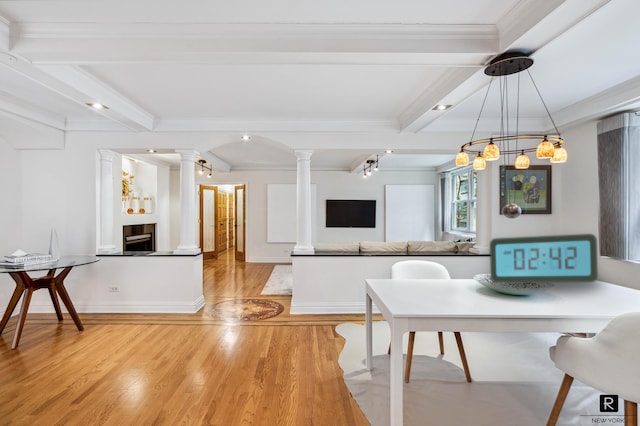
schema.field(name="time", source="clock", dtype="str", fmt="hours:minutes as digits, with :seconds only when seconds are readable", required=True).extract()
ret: 2:42
